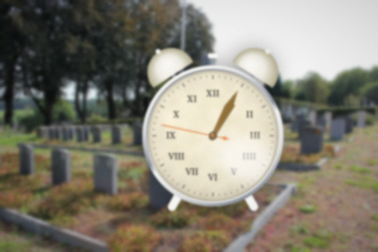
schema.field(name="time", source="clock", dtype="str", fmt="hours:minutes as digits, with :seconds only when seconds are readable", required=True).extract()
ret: 1:04:47
